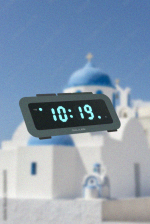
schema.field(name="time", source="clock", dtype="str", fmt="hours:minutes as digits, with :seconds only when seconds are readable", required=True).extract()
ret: 10:19
